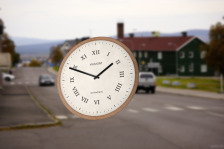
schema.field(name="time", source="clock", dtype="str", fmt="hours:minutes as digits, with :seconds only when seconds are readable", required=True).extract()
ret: 1:49
